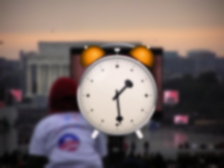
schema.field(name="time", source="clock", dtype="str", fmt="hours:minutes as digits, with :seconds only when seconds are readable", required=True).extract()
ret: 1:29
